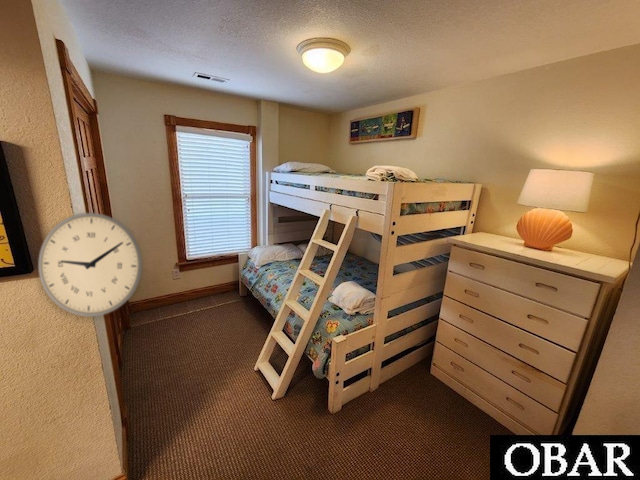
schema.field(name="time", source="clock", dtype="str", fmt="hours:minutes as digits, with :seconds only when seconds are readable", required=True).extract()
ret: 9:09
